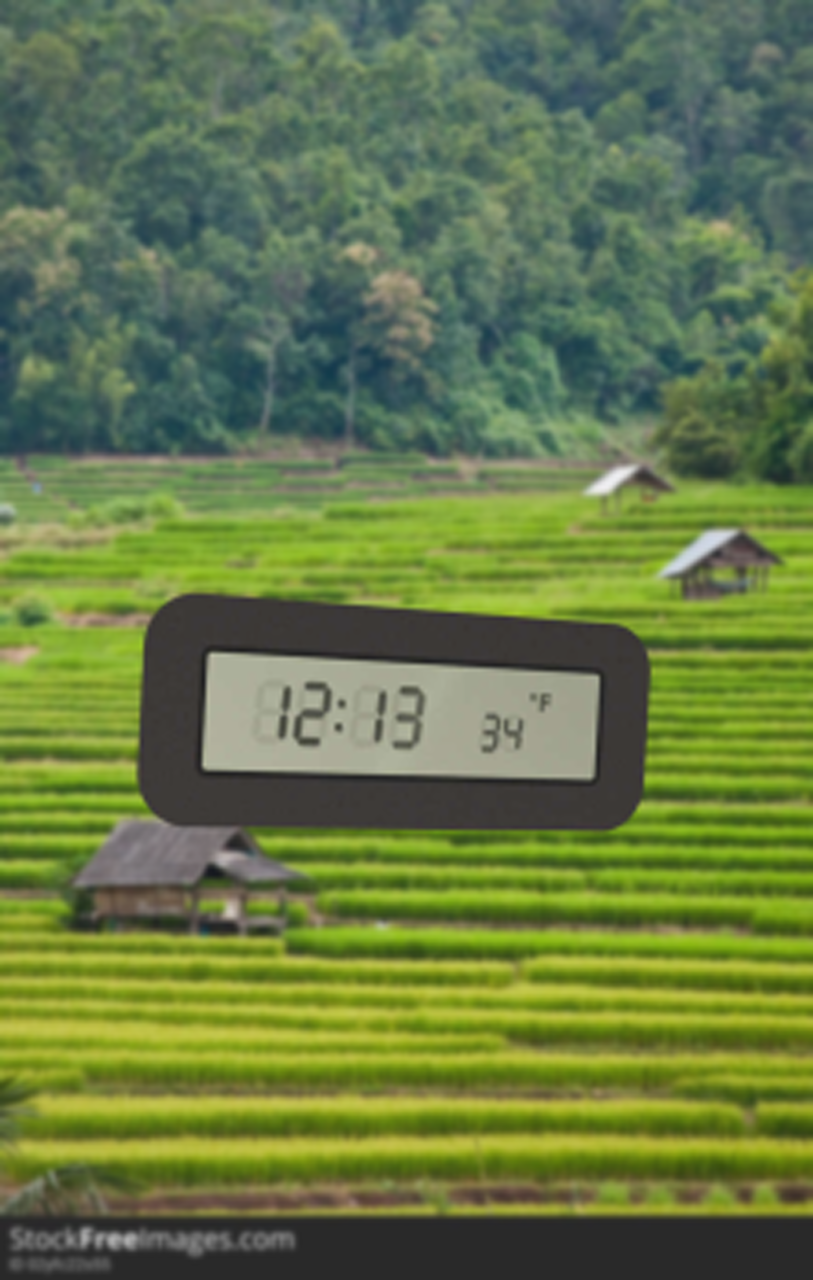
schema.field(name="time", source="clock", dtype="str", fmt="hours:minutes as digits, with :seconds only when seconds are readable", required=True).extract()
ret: 12:13
